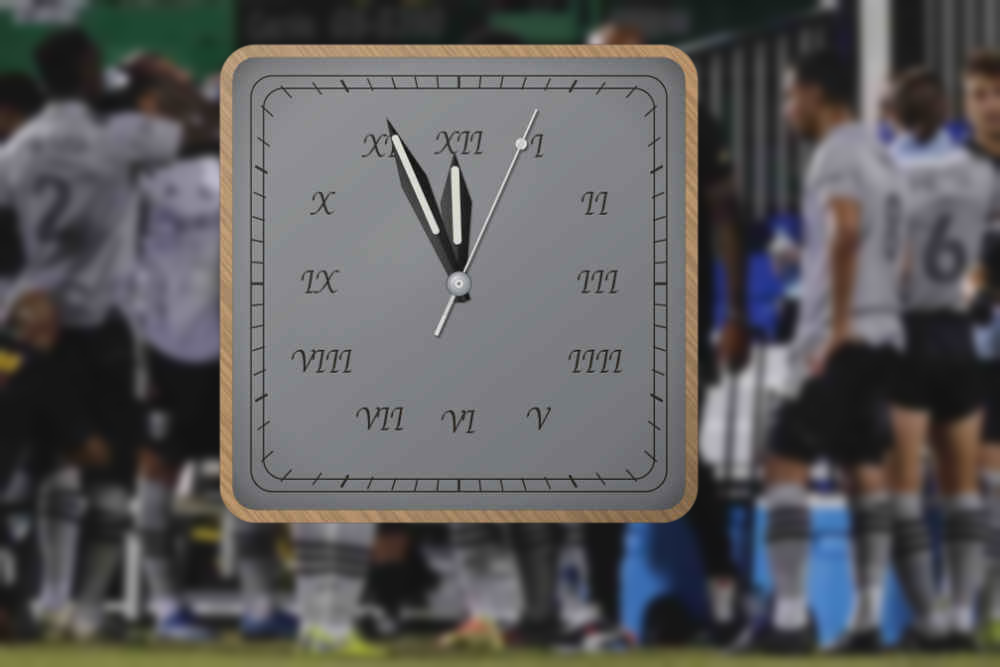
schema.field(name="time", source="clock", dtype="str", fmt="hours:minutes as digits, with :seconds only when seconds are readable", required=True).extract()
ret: 11:56:04
